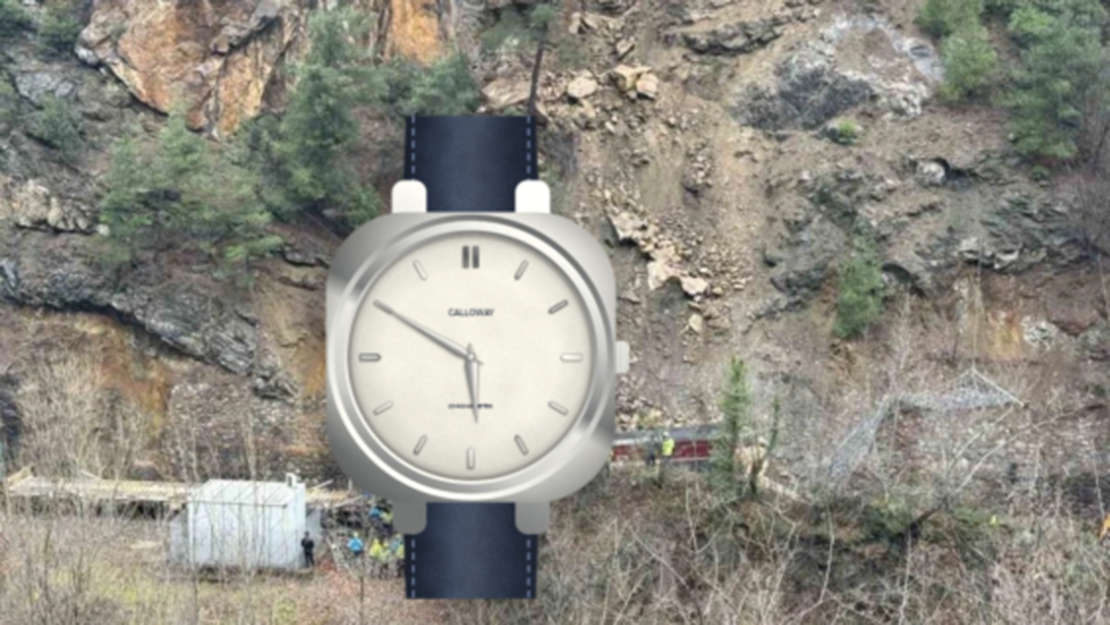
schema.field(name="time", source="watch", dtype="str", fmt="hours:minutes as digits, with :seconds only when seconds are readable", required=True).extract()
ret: 5:50
